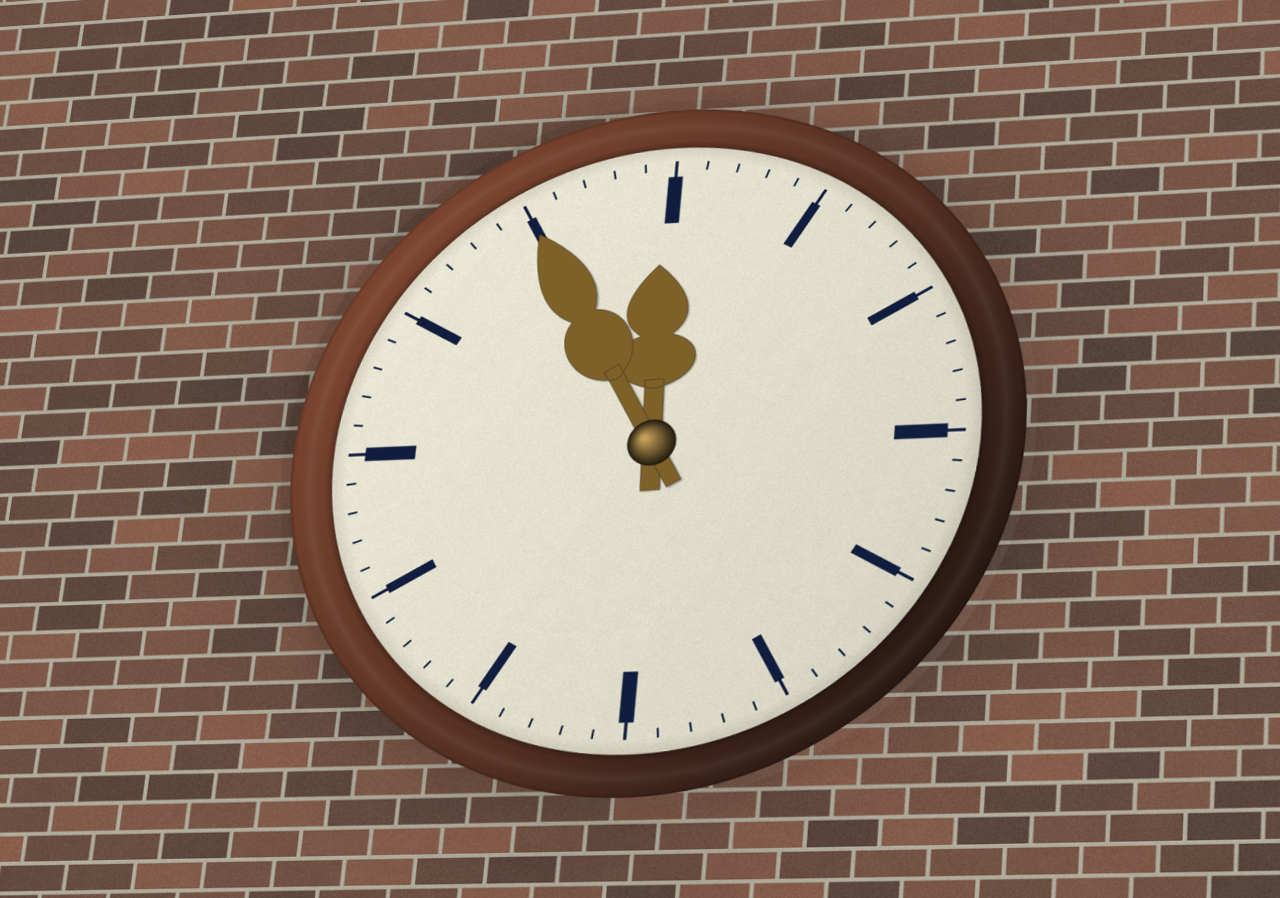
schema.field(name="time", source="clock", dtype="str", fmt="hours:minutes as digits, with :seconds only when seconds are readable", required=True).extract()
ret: 11:55
